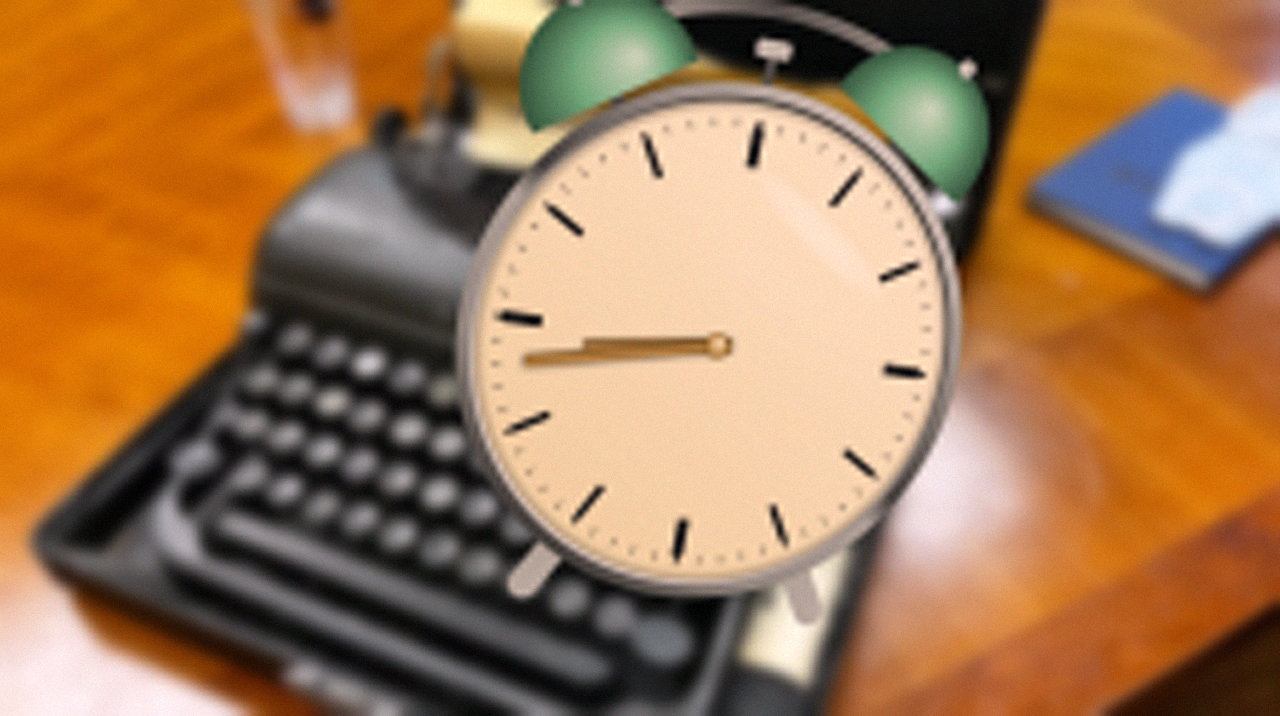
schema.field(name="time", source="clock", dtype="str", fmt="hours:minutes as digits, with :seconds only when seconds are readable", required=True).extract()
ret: 8:43
